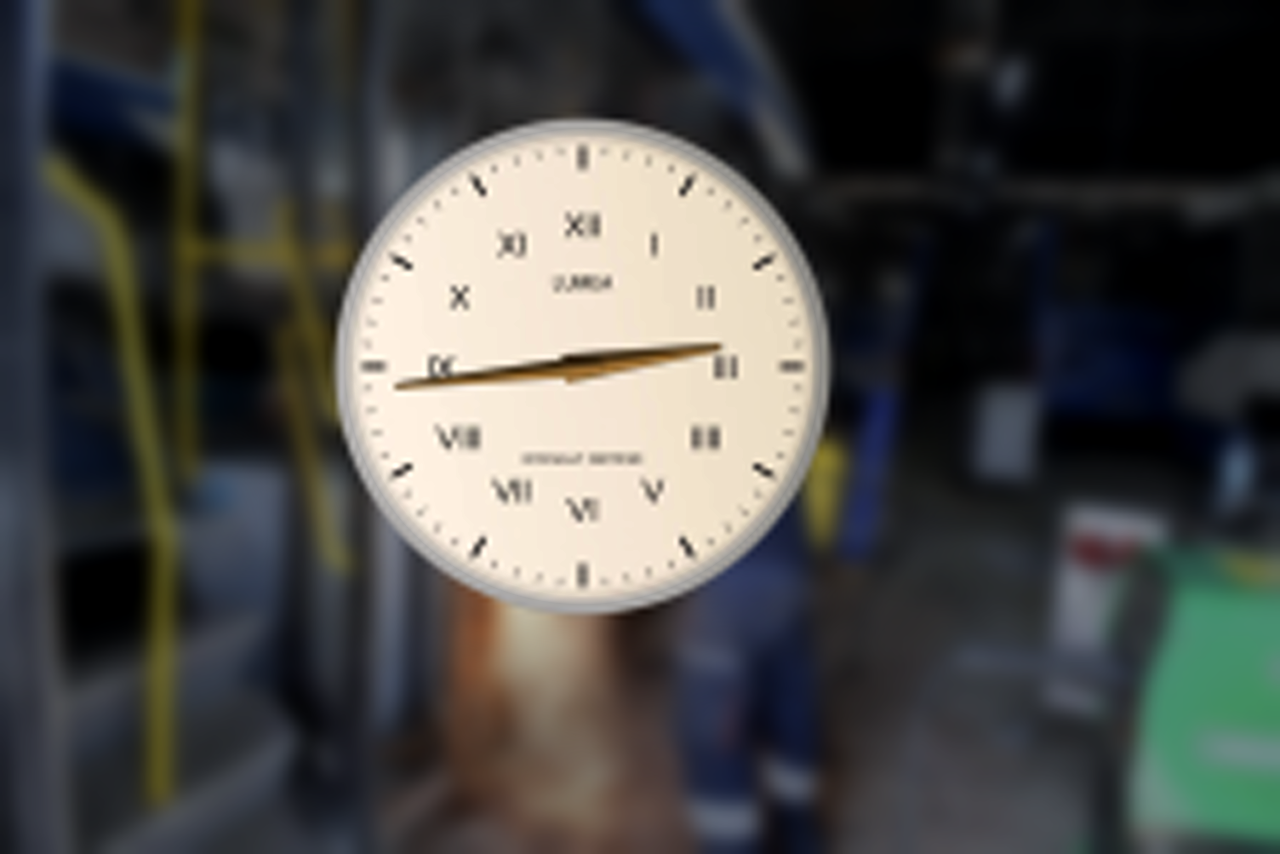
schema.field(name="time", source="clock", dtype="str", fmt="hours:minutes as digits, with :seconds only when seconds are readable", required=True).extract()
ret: 2:44
